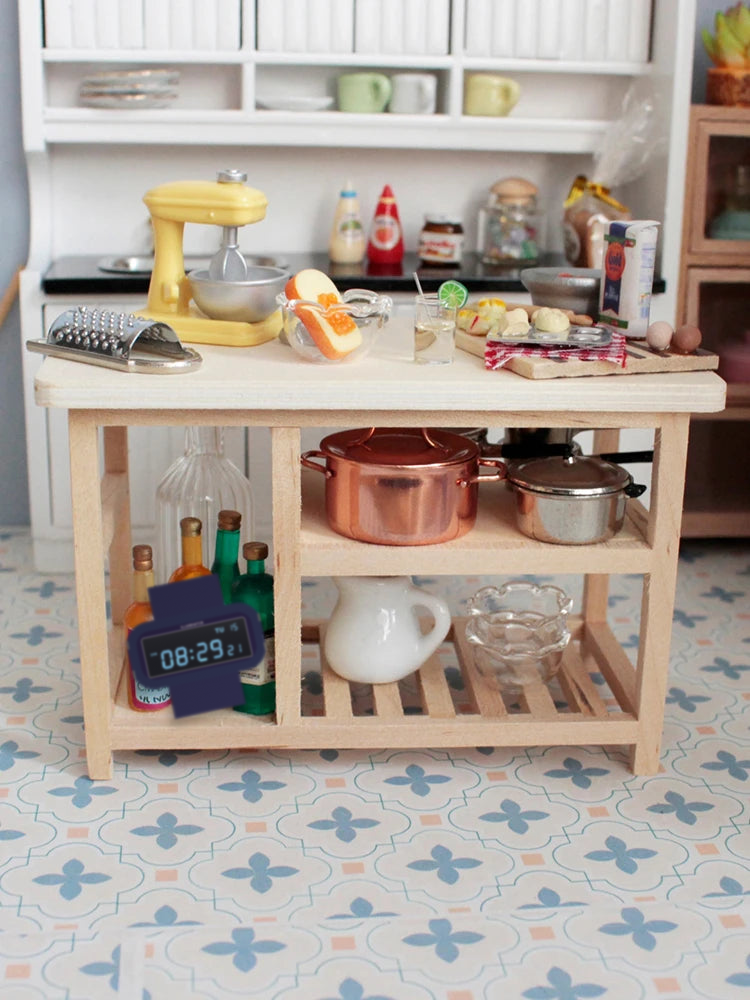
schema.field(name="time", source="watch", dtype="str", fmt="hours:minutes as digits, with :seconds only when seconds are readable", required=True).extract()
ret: 8:29
